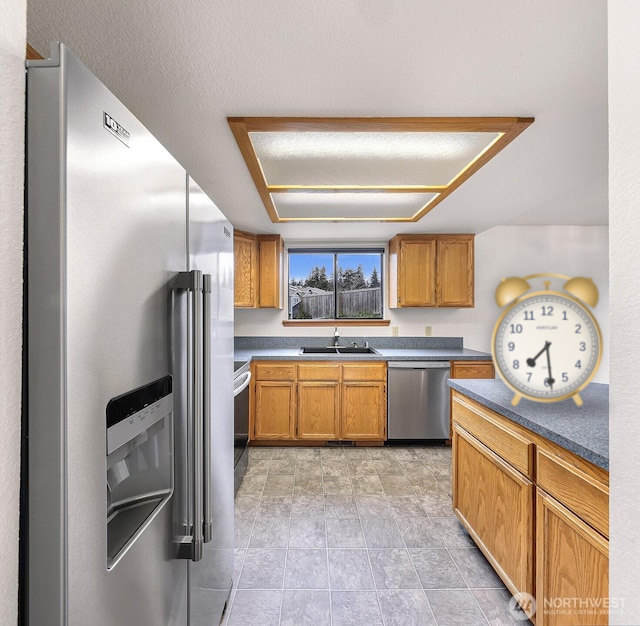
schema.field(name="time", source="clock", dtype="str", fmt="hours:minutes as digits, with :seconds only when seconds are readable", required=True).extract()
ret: 7:29
